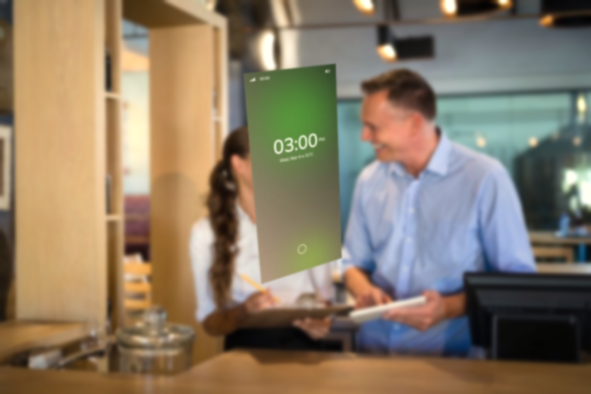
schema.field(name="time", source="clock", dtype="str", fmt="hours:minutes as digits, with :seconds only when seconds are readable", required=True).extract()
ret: 3:00
